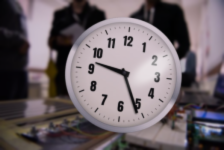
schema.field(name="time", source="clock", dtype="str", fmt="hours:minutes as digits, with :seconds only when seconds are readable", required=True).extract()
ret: 9:26
